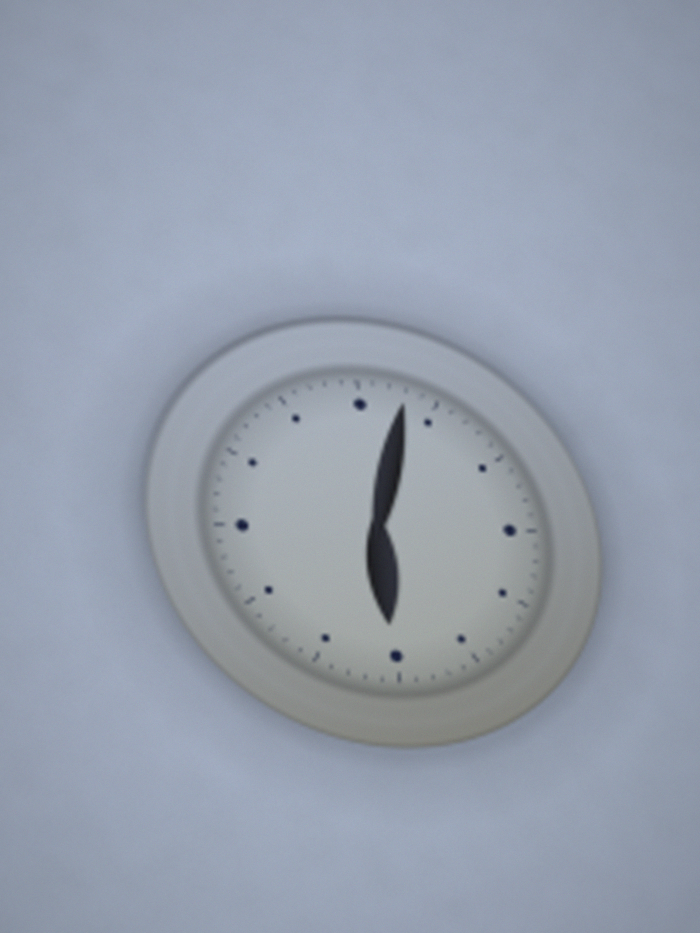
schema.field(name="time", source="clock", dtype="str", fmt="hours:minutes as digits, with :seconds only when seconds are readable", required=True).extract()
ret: 6:03
